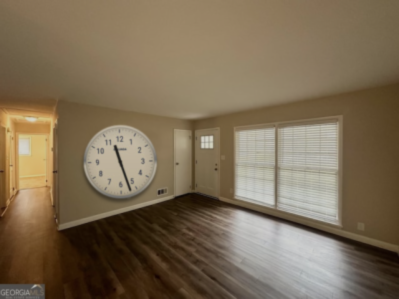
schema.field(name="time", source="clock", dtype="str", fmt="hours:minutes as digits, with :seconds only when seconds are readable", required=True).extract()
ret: 11:27
